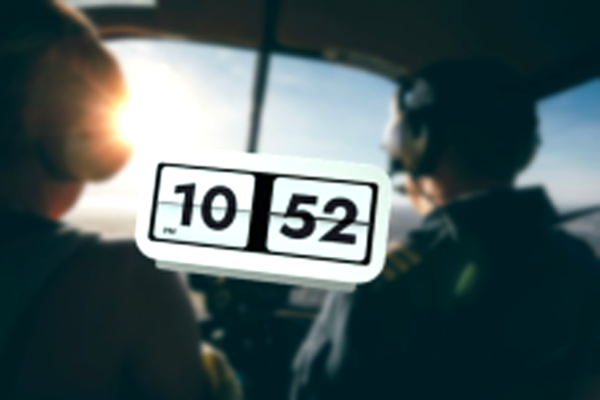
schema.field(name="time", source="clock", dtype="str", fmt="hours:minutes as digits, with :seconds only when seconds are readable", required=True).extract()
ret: 10:52
